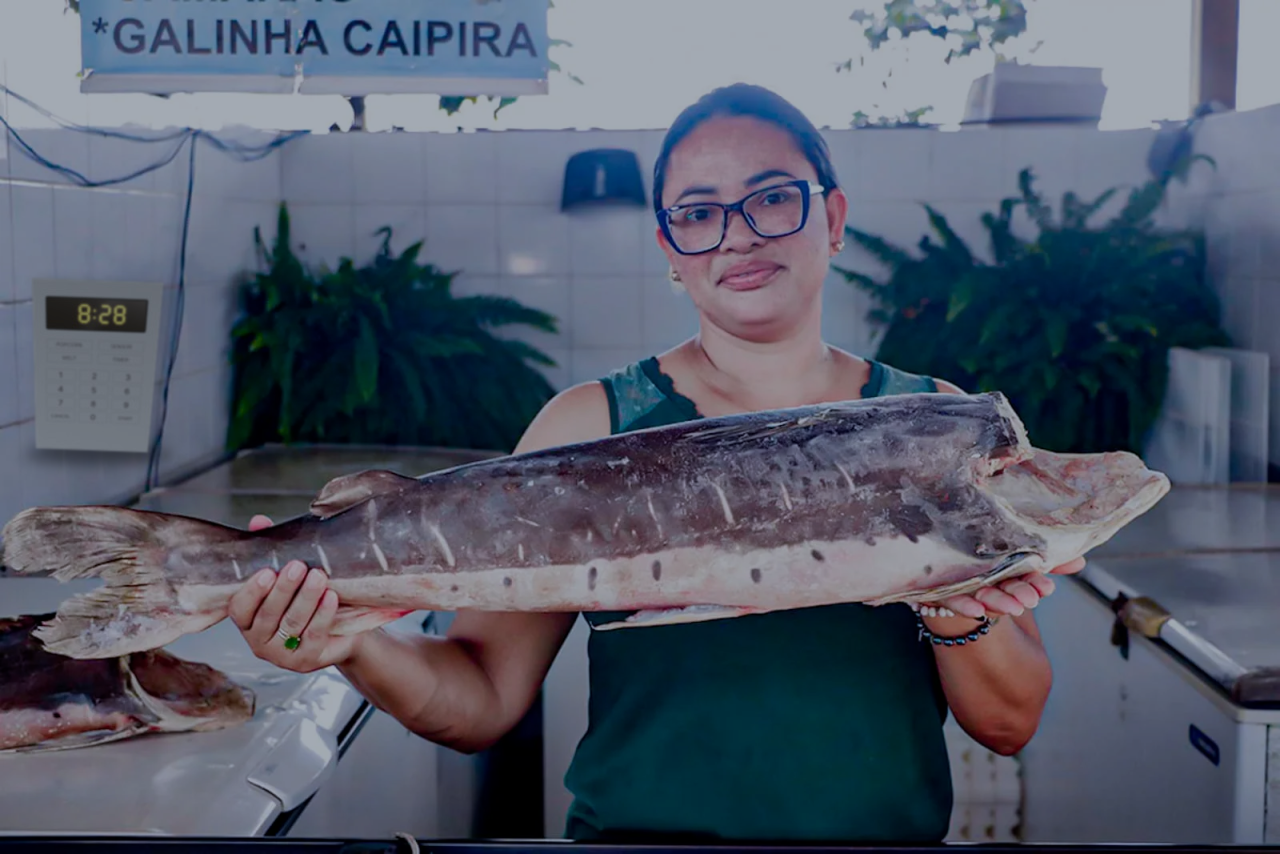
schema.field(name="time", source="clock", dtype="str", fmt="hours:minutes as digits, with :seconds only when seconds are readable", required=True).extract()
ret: 8:28
